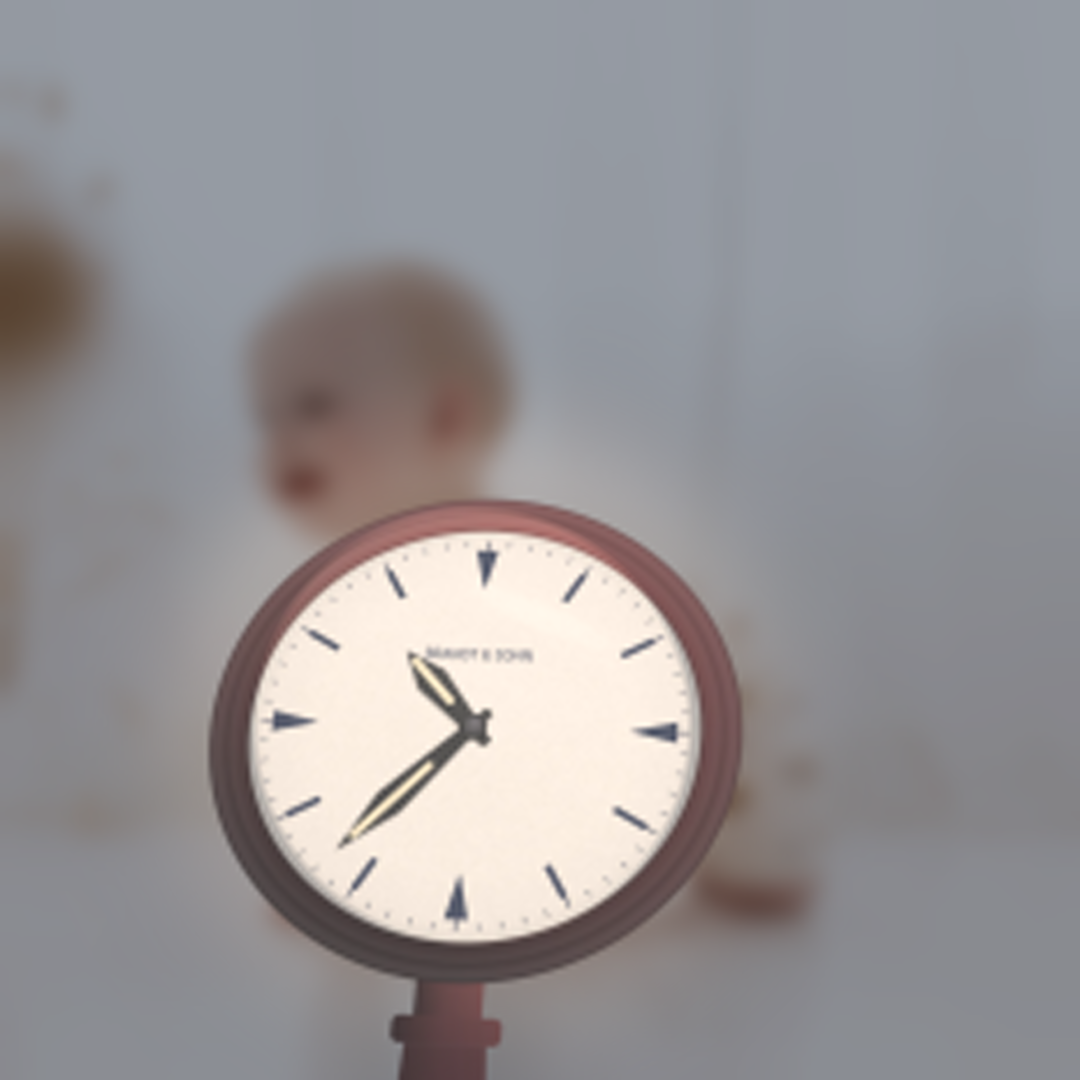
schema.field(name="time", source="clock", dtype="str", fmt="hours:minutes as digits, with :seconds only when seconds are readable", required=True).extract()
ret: 10:37
